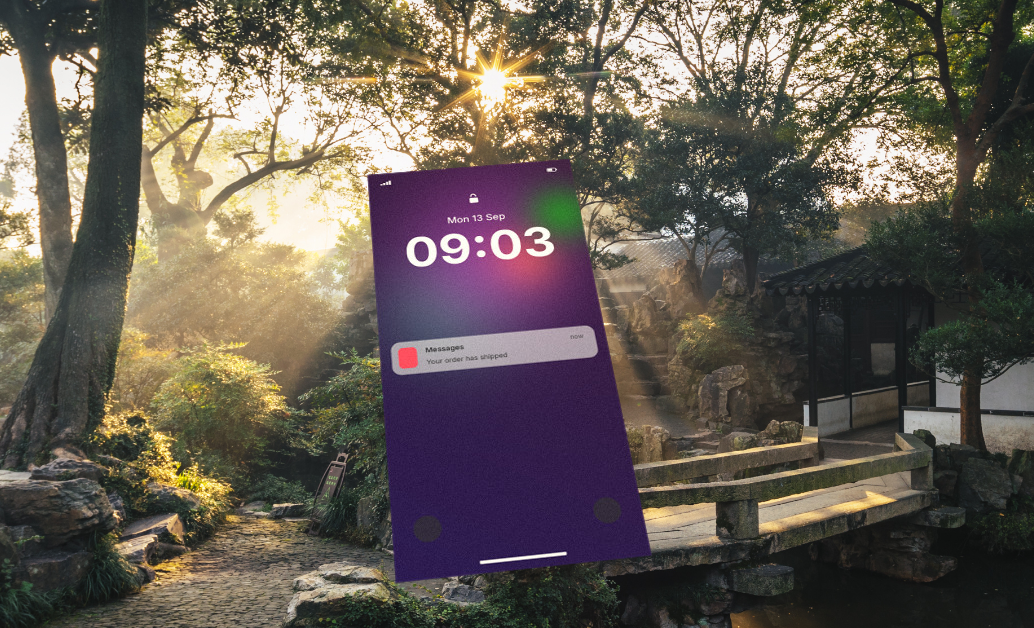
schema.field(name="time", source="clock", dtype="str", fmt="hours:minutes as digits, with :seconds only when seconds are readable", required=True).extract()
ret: 9:03
